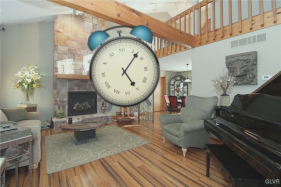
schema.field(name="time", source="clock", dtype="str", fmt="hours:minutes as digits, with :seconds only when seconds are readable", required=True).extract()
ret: 5:07
